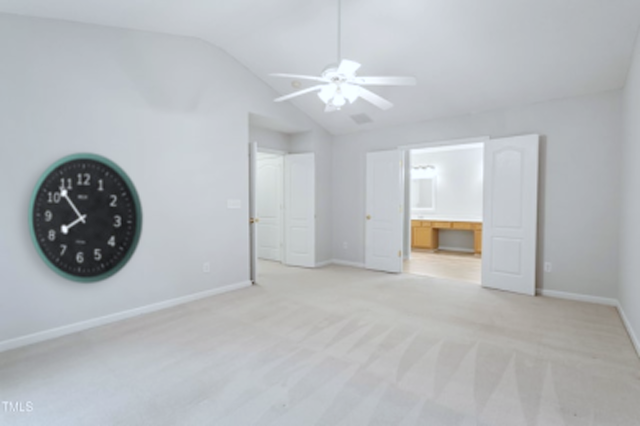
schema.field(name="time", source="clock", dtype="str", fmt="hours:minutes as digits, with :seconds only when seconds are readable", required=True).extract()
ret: 7:53
